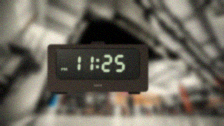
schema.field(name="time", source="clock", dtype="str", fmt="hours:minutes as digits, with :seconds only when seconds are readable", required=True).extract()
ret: 11:25
